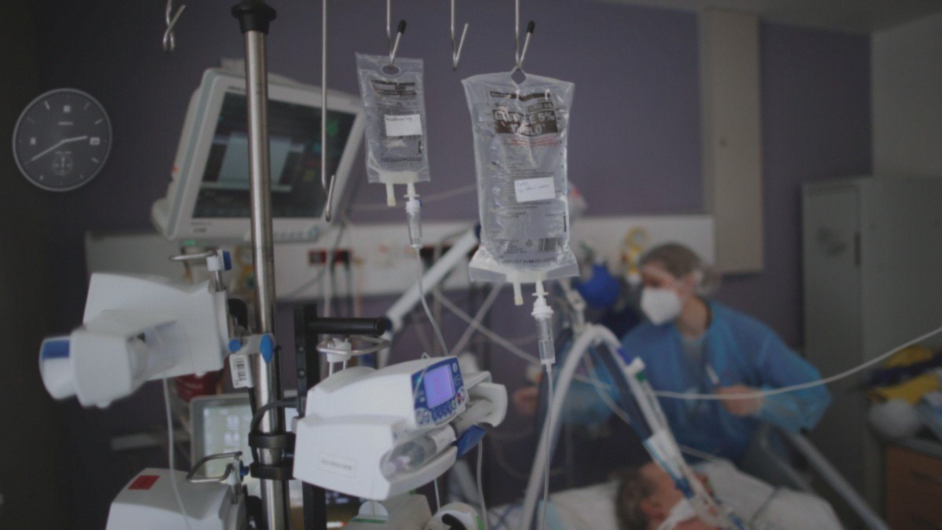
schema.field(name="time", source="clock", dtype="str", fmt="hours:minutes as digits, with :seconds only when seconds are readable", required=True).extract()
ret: 2:40
